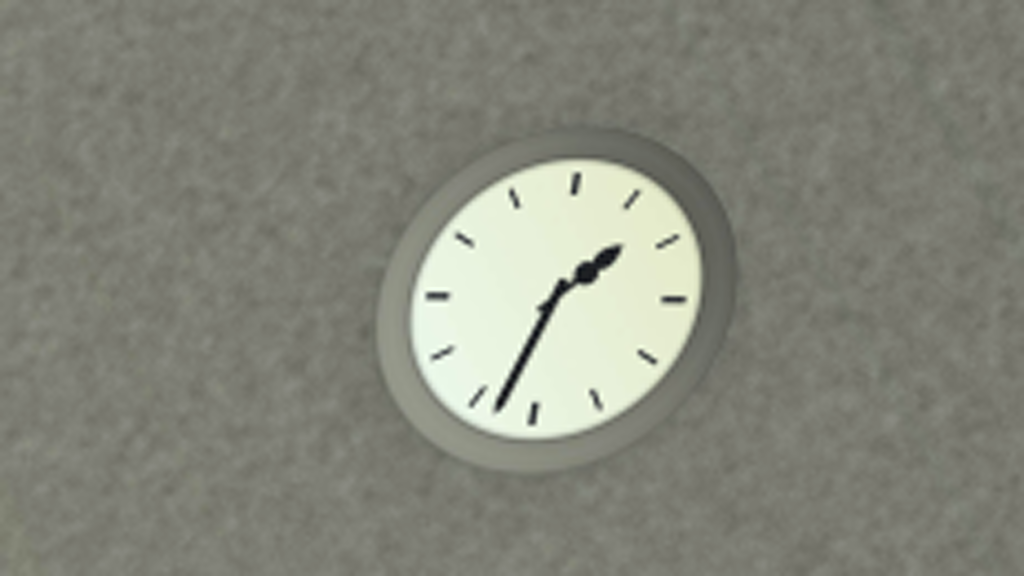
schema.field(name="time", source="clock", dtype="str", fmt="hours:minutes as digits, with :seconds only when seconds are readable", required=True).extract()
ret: 1:33
